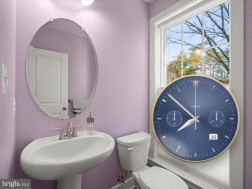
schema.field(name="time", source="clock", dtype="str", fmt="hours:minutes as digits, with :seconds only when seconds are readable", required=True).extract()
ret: 7:52
